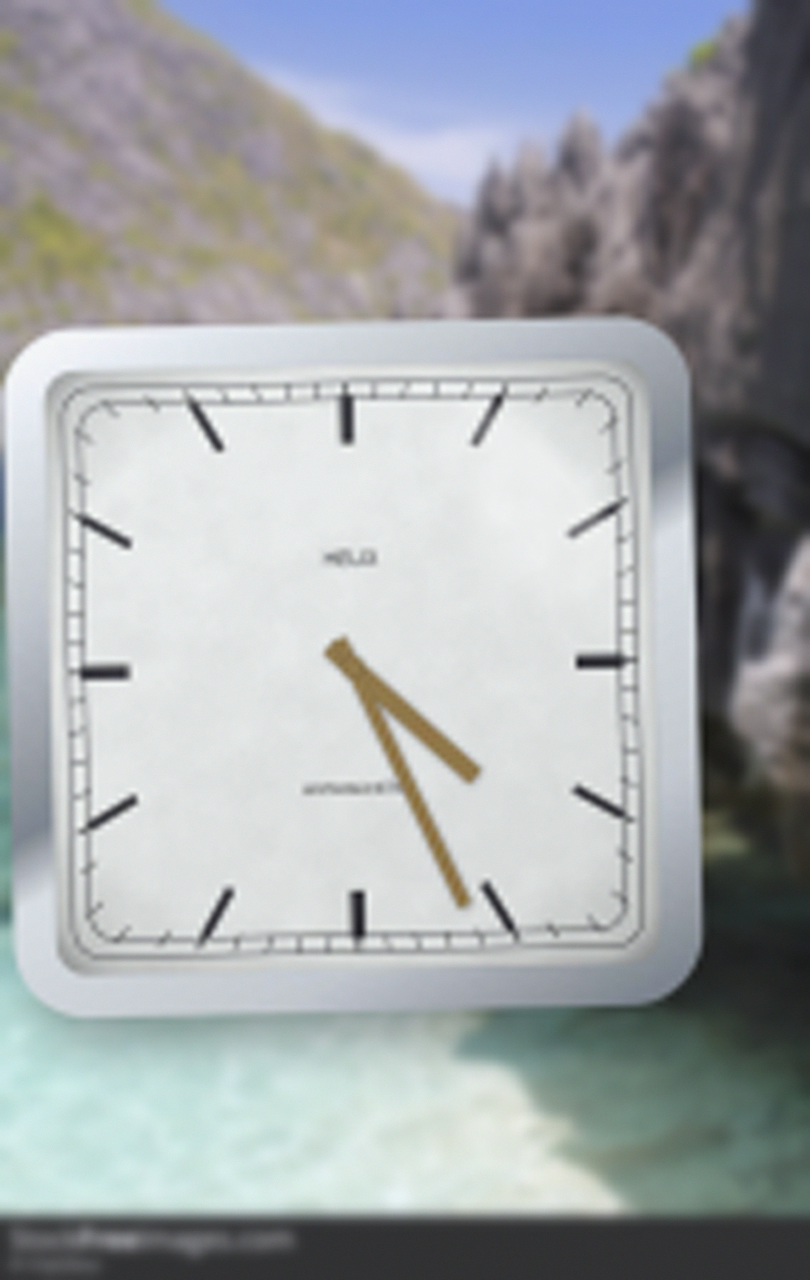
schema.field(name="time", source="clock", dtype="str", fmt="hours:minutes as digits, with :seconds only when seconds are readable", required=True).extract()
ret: 4:26
